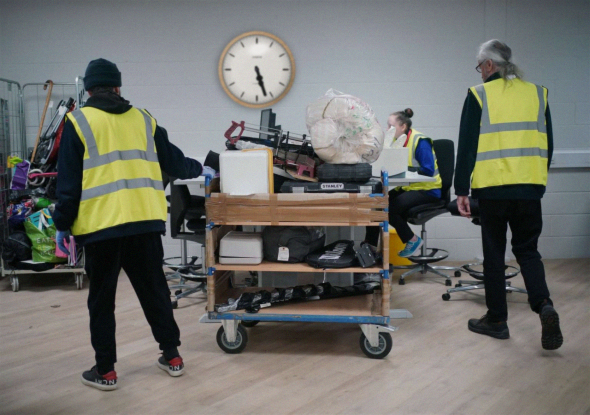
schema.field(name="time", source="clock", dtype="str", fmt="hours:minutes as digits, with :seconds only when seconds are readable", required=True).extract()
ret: 5:27
